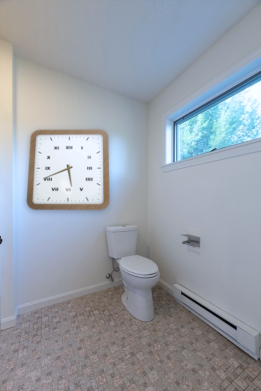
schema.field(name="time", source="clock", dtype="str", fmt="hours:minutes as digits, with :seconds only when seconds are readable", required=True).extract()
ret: 5:41
